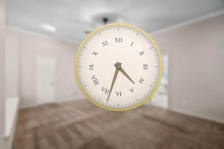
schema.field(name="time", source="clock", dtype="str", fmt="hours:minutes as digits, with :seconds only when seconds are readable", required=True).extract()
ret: 4:33
